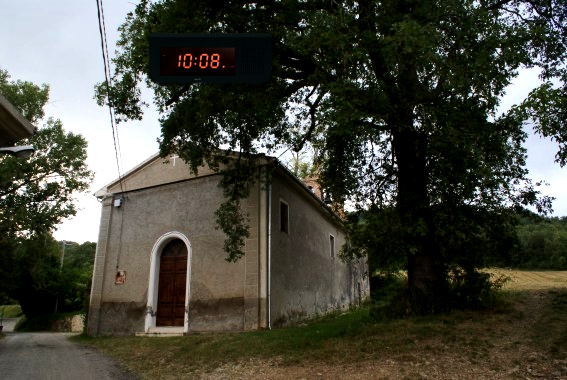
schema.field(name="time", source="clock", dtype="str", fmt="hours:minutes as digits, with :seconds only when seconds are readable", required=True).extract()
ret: 10:08
